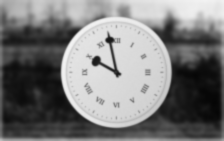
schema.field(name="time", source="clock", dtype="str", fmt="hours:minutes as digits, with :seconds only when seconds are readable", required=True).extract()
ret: 9:58
